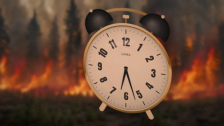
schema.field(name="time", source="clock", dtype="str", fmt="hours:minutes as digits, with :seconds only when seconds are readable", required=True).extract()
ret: 6:27
